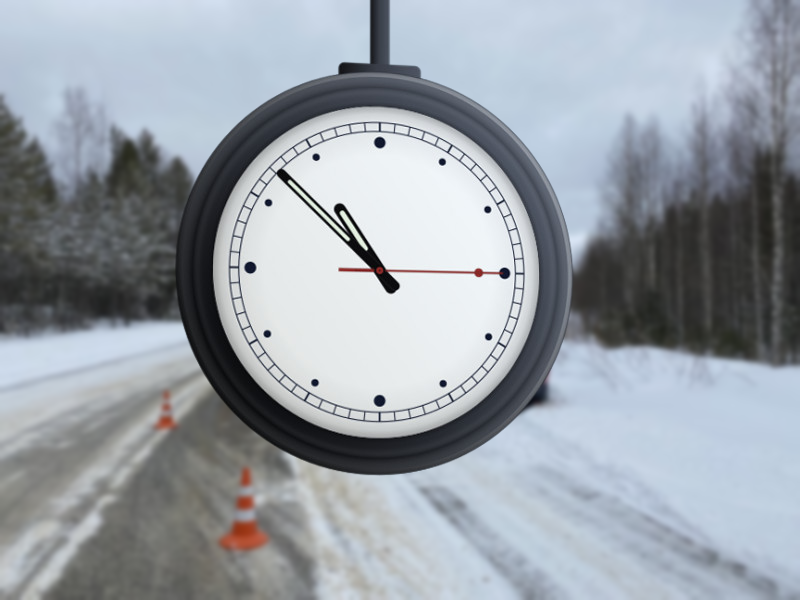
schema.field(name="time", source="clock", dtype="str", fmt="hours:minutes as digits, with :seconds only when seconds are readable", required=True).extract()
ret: 10:52:15
